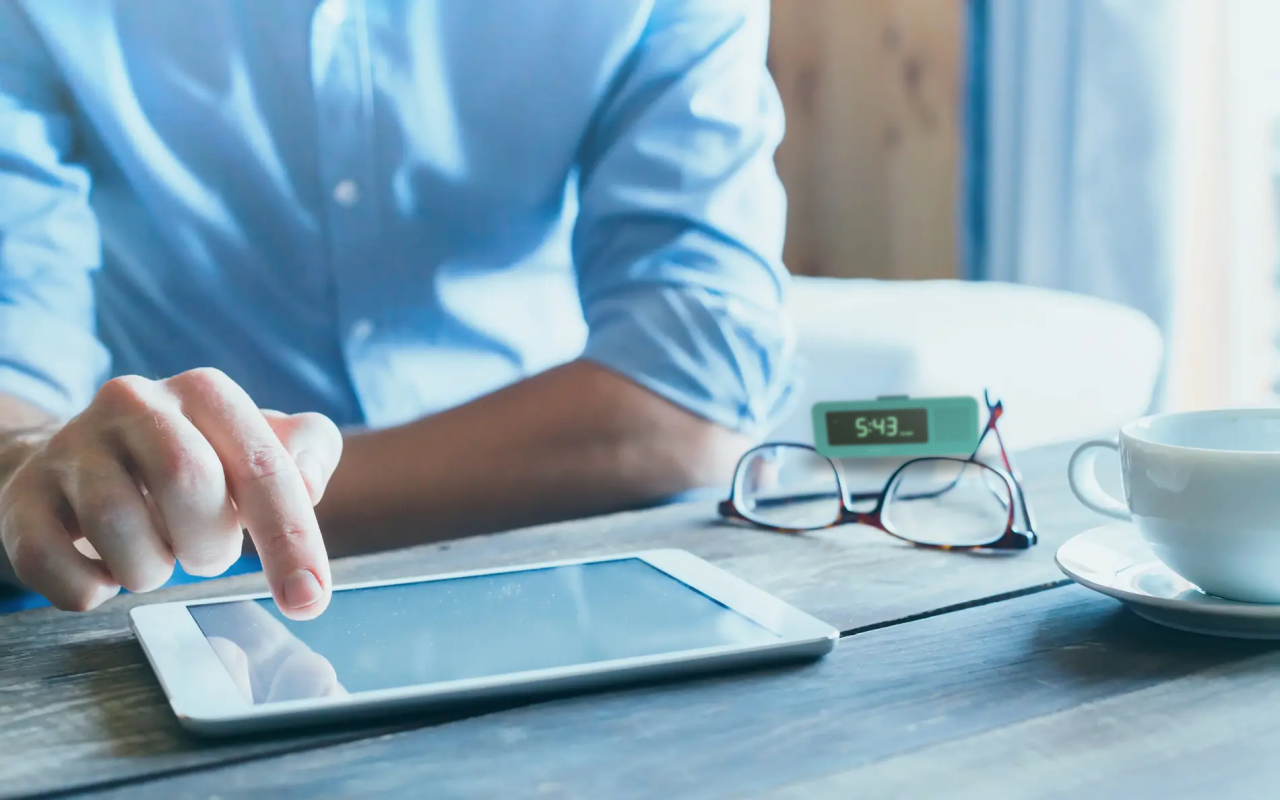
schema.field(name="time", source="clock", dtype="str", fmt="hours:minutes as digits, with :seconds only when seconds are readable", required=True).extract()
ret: 5:43
